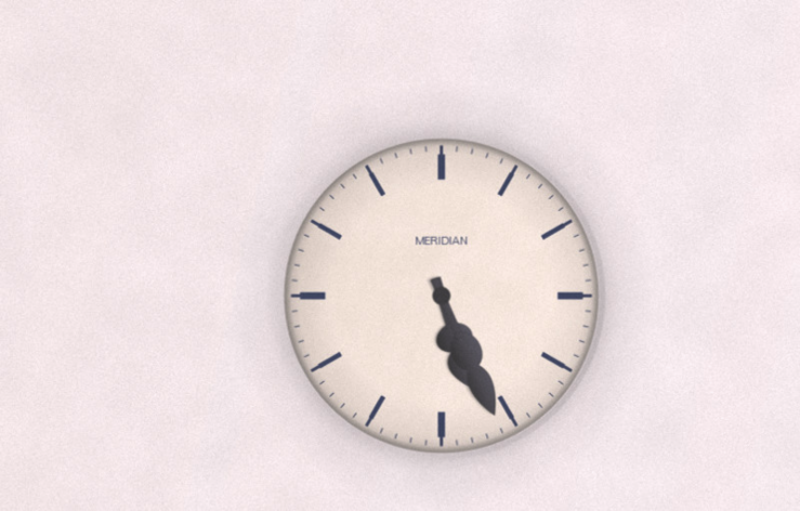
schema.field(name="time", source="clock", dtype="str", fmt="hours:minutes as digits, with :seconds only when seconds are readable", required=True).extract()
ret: 5:26
